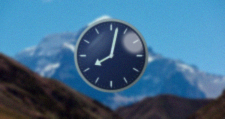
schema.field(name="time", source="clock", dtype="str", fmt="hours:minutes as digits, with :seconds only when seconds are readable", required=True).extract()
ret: 8:02
